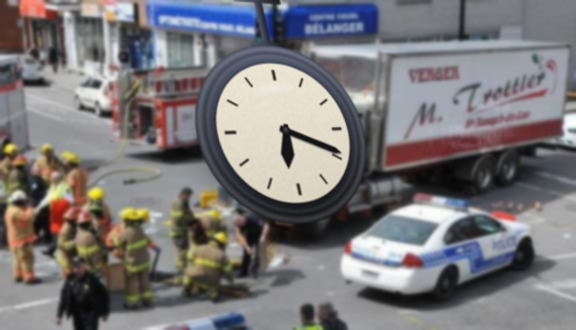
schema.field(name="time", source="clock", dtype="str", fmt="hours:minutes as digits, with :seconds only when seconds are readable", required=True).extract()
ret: 6:19
